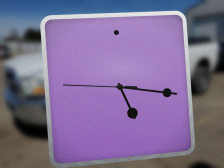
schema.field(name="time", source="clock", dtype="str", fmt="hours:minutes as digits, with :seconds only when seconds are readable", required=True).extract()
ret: 5:16:46
